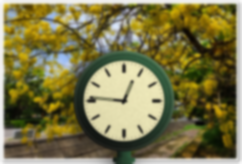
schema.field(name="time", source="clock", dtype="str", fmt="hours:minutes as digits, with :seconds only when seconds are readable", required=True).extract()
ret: 12:46
